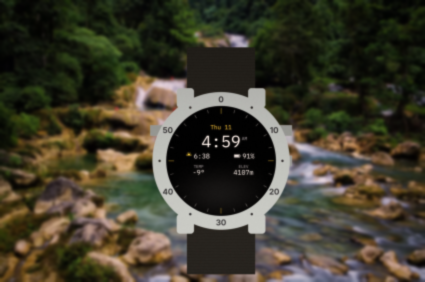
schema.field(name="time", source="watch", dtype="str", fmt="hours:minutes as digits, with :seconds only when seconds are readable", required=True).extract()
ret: 4:59
